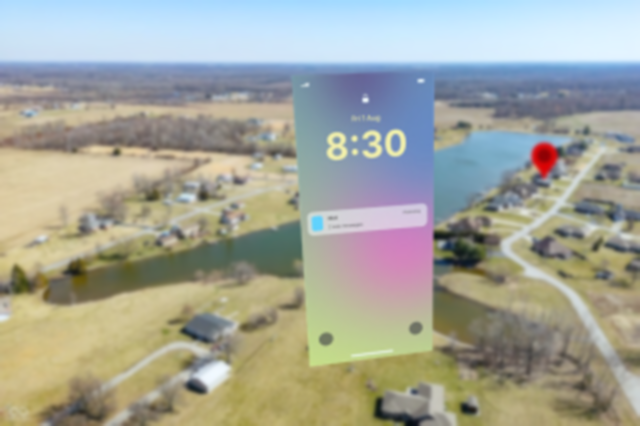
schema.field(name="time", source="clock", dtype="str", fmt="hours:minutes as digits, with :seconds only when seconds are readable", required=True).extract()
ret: 8:30
